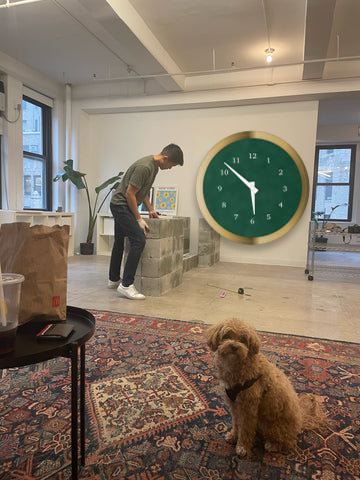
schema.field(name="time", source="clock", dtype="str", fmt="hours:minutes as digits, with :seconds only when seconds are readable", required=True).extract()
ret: 5:52
